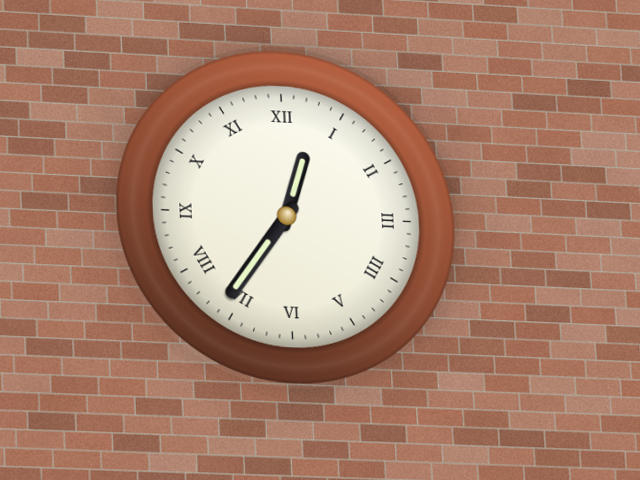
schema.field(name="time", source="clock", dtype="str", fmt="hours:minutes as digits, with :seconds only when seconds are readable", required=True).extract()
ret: 12:36
